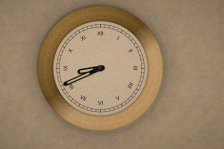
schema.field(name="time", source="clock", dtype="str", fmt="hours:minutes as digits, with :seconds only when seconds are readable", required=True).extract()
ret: 8:41
